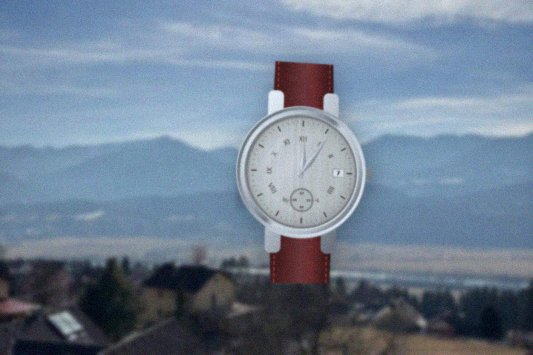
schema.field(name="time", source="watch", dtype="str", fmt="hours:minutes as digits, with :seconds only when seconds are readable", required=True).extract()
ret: 12:06
